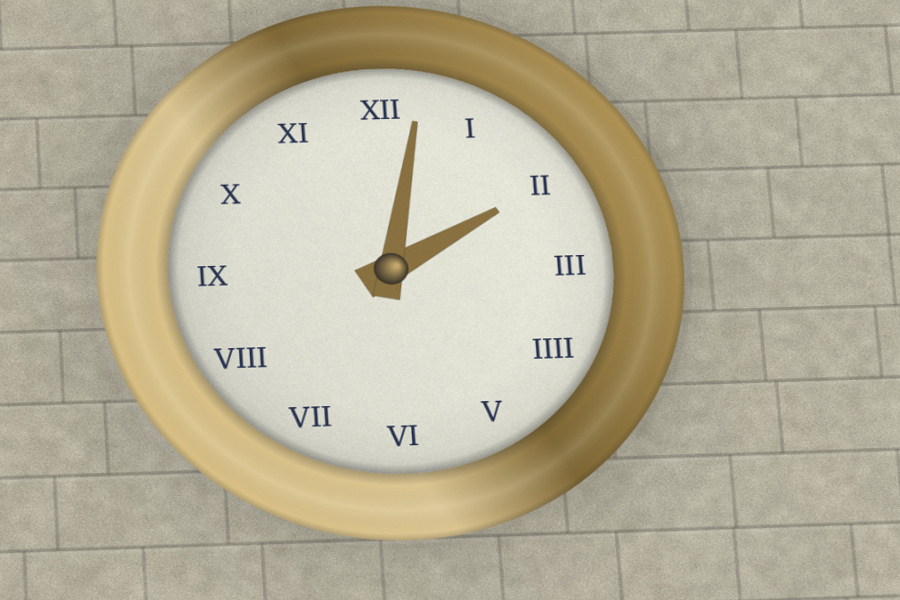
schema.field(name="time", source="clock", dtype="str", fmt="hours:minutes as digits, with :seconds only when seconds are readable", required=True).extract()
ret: 2:02
